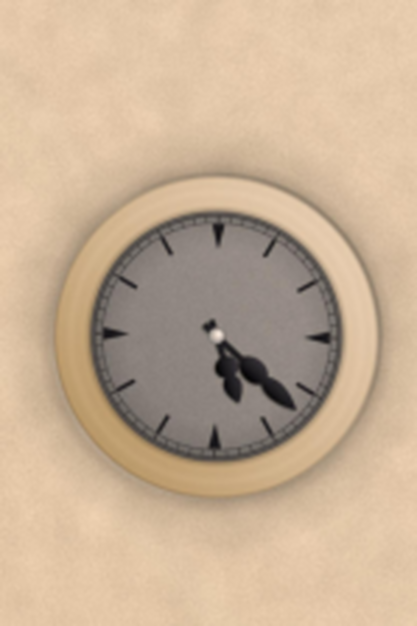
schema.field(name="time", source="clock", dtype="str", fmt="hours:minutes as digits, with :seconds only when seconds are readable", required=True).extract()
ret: 5:22
